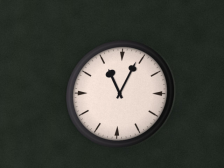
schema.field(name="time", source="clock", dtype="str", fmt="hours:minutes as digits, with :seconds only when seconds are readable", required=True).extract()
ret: 11:04
